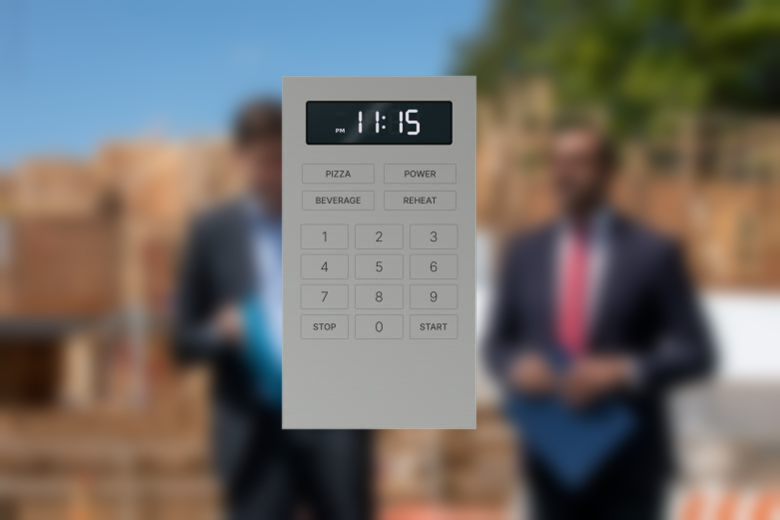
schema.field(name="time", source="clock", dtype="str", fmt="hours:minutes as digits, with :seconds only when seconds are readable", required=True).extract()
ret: 11:15
